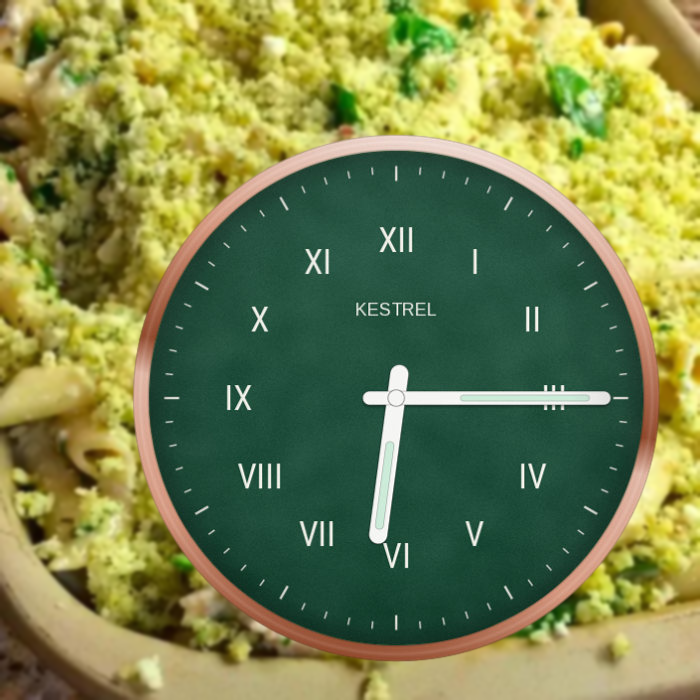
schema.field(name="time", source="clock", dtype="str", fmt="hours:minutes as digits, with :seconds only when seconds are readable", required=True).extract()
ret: 6:15
